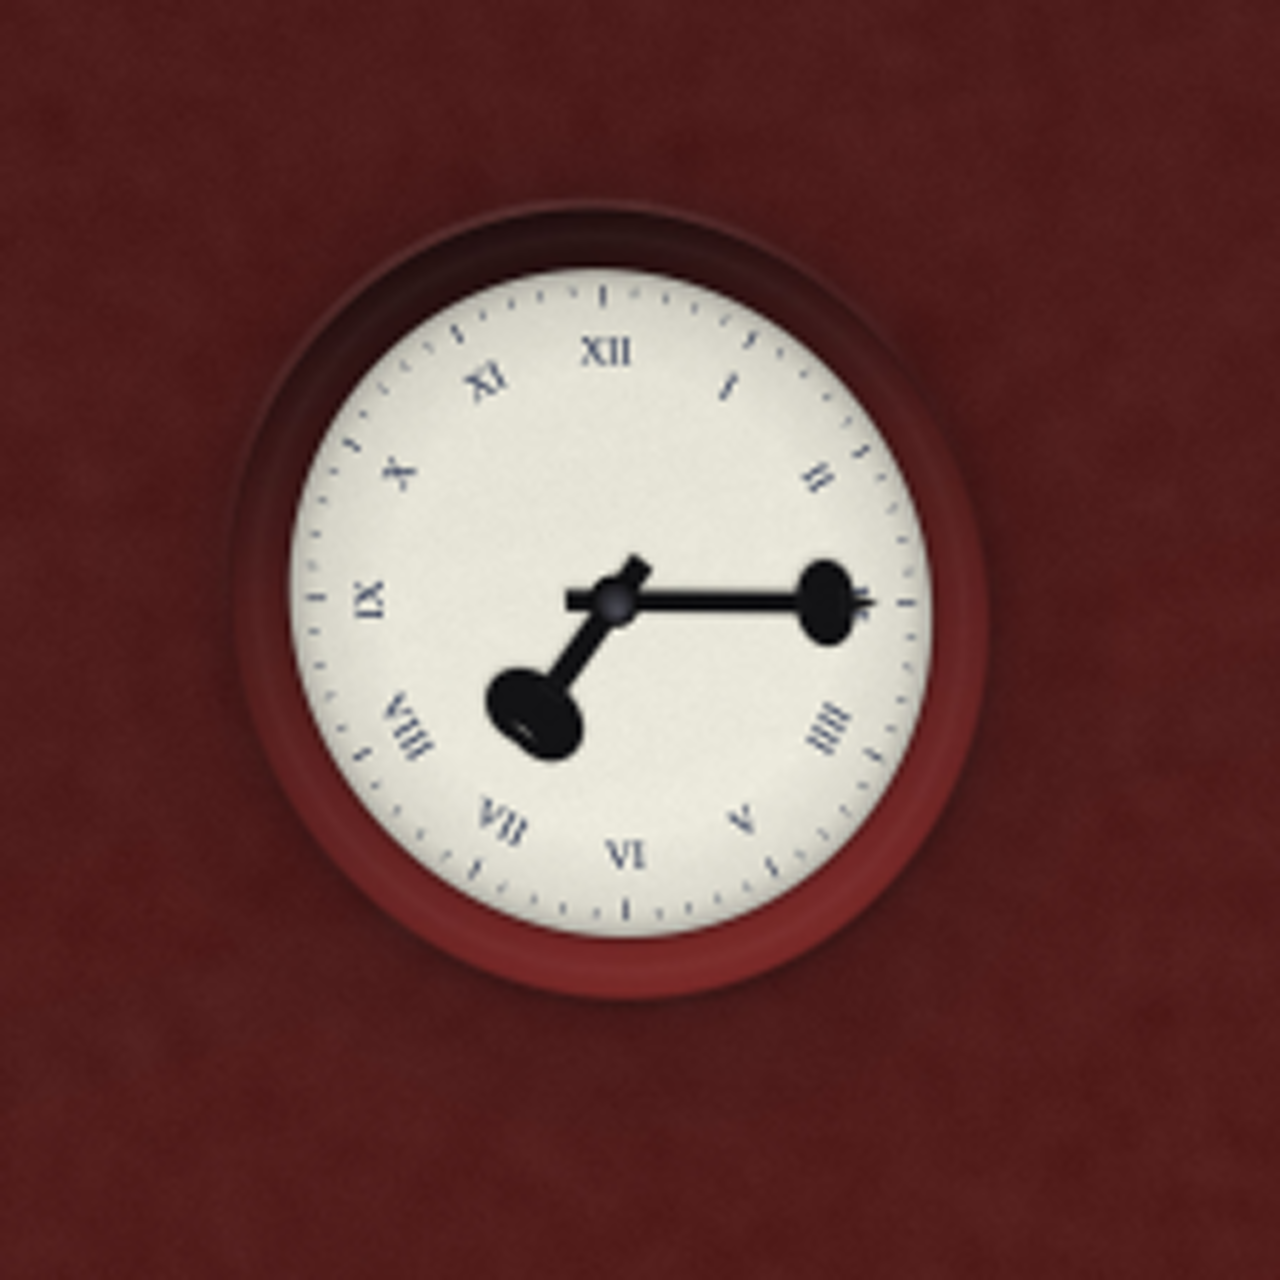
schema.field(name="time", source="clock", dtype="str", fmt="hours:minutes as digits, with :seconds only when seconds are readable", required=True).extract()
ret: 7:15
